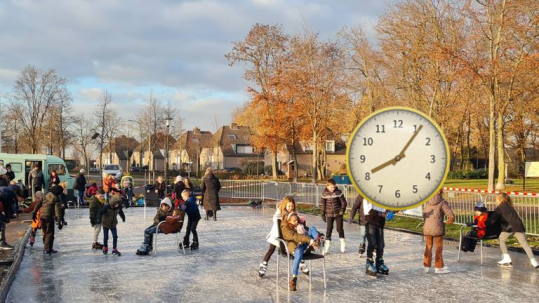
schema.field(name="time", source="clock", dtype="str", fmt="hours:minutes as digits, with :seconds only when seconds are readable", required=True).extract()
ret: 8:06
